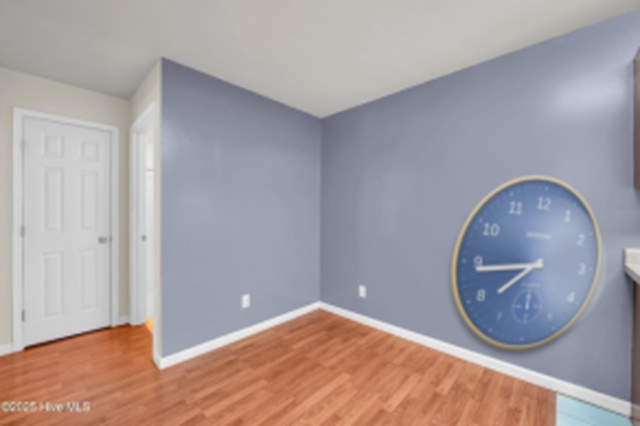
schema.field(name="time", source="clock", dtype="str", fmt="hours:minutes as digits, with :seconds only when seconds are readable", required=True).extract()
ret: 7:44
